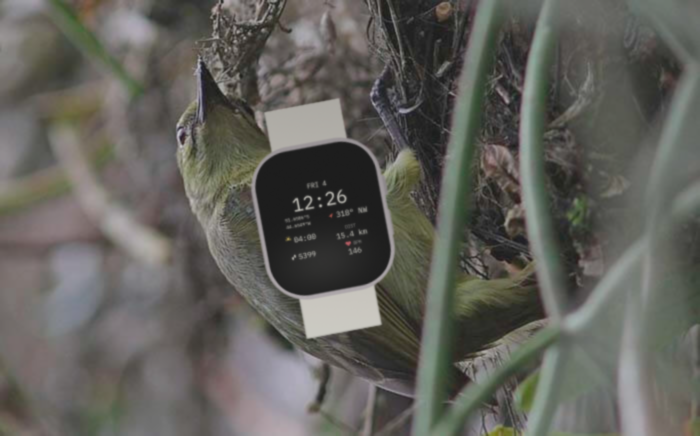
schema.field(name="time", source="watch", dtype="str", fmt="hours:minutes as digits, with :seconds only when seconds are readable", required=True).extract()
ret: 12:26
